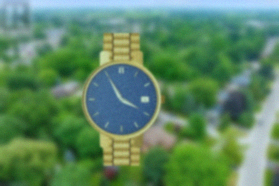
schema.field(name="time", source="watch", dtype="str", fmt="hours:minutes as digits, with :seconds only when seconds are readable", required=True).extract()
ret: 3:55
